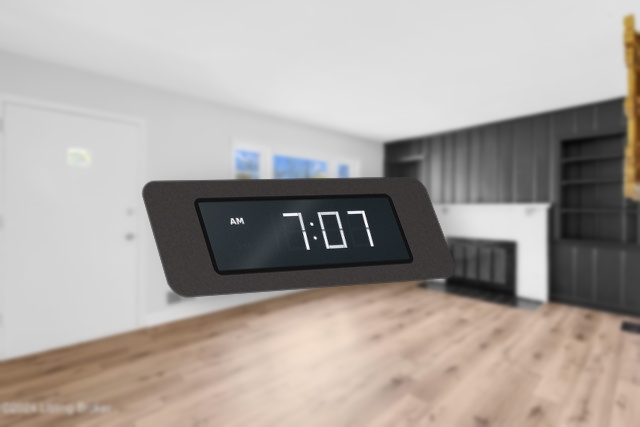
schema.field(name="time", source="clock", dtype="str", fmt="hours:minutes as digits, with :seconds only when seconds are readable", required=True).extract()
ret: 7:07
